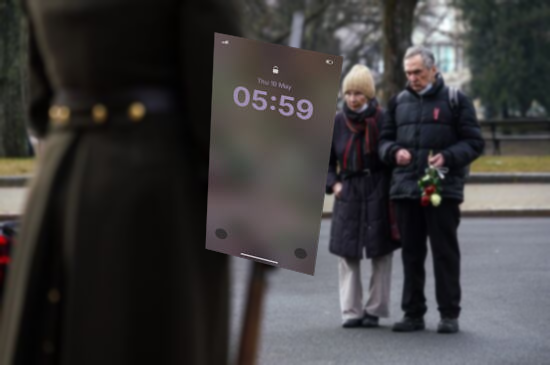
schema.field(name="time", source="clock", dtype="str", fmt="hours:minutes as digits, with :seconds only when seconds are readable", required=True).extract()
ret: 5:59
